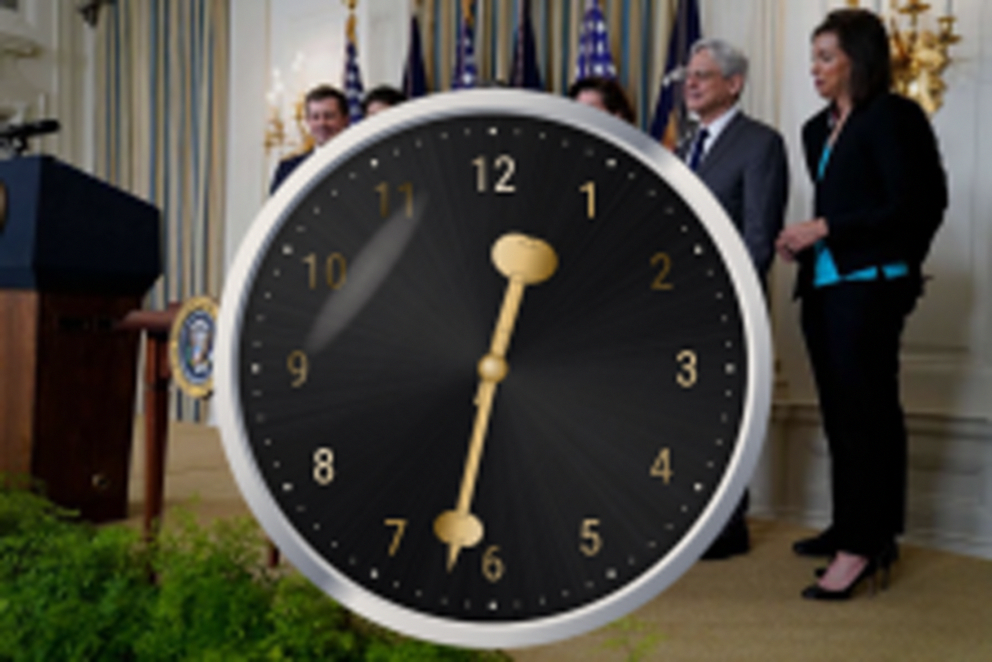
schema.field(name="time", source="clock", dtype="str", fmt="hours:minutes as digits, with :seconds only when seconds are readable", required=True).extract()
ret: 12:32
